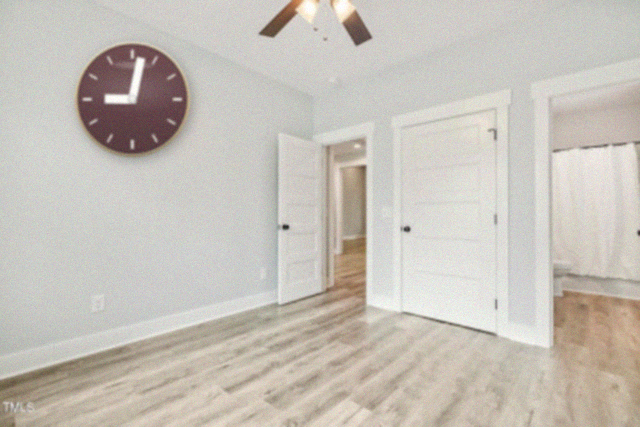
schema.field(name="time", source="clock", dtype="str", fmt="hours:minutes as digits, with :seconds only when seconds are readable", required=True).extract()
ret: 9:02
